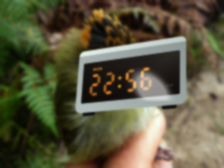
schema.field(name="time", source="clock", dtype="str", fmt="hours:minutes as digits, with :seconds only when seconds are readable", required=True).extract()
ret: 22:56
